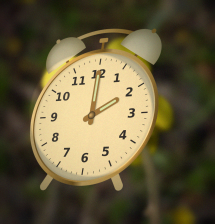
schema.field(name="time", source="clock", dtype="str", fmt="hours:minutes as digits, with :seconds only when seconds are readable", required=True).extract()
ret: 2:00
